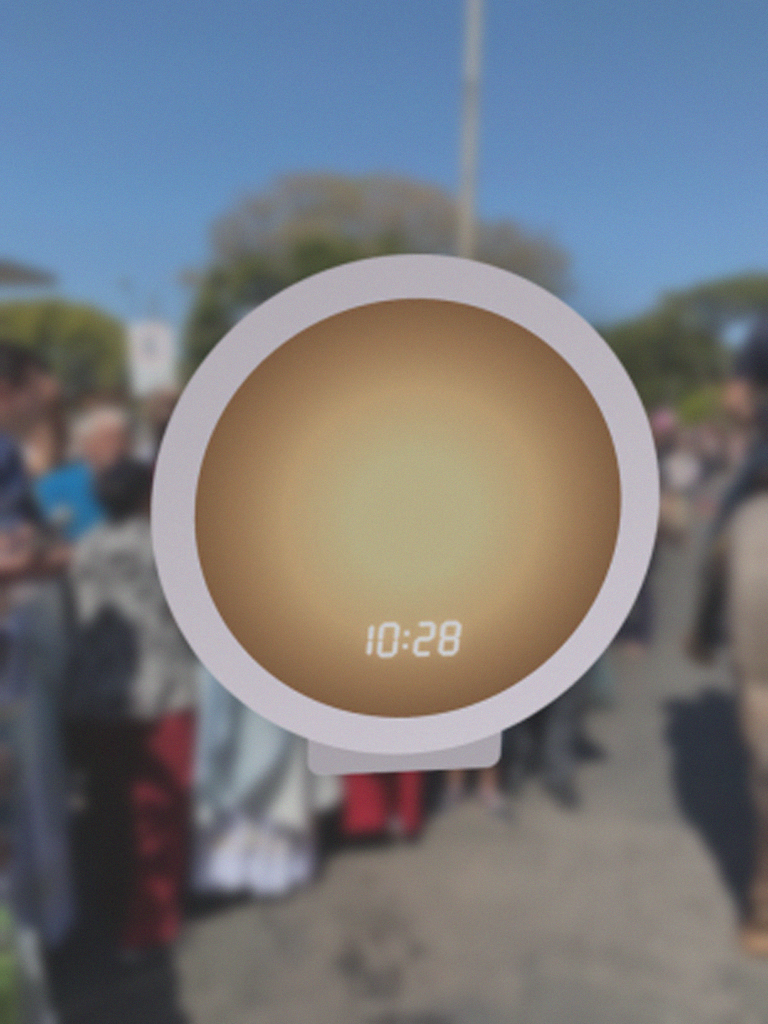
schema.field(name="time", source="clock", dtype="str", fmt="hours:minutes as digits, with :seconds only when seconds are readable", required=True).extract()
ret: 10:28
